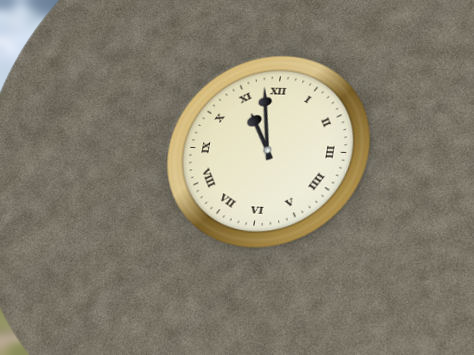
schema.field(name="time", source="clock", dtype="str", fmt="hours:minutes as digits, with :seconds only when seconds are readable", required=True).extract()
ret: 10:58
